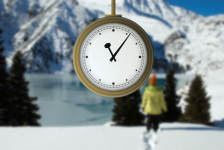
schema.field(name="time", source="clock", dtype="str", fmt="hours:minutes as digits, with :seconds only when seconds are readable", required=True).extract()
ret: 11:06
